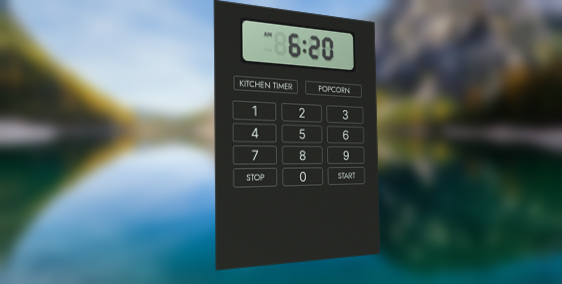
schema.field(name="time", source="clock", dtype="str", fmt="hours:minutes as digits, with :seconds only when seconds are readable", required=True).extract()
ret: 6:20
